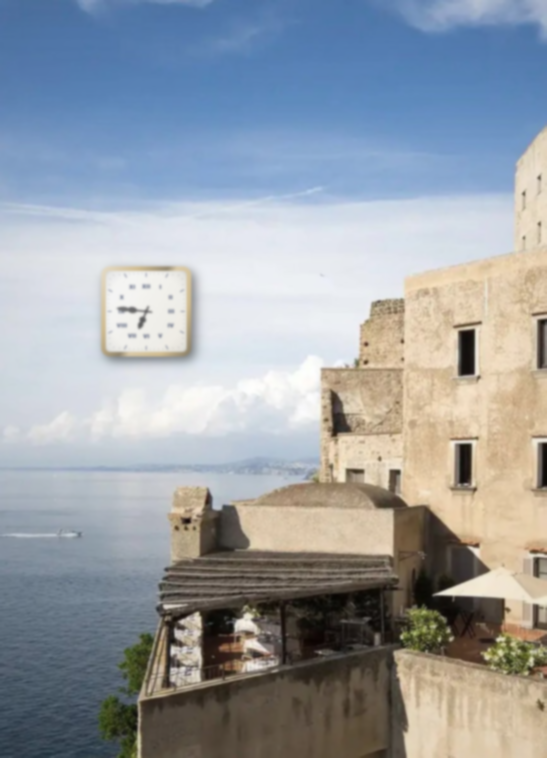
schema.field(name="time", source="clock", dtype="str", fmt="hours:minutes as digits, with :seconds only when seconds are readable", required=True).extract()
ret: 6:46
